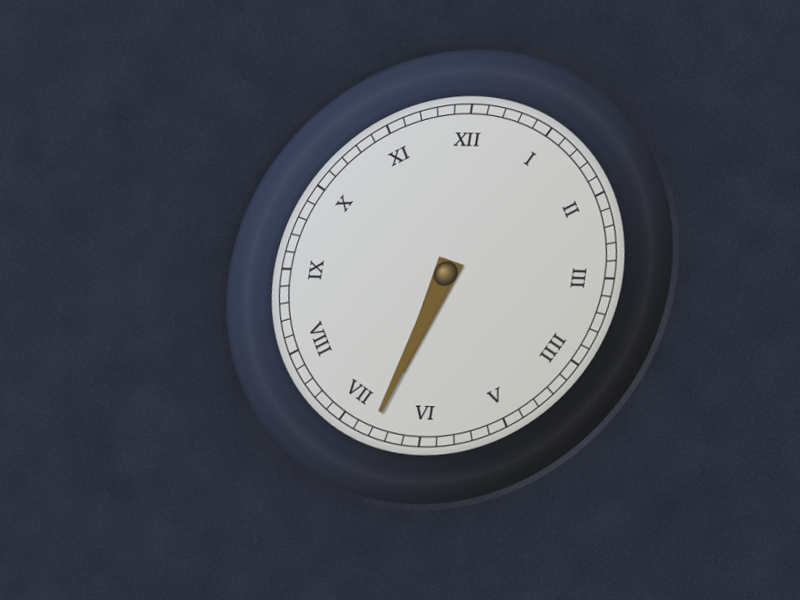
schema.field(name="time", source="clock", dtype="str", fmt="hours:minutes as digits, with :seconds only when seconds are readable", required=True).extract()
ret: 6:33
